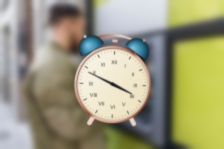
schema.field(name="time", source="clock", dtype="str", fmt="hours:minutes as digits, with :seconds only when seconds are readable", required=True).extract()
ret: 3:49
